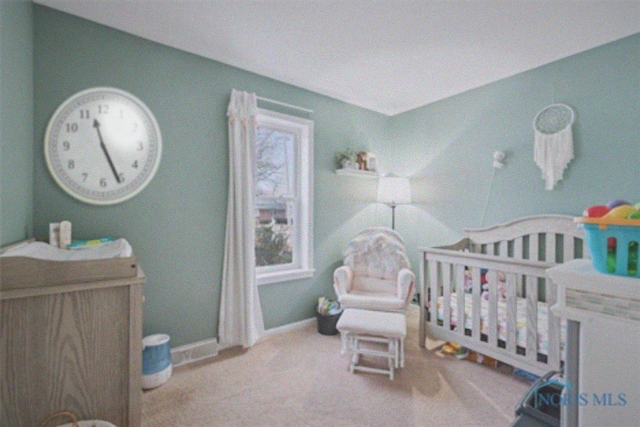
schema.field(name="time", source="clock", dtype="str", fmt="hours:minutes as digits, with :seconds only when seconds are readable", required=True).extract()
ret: 11:26
